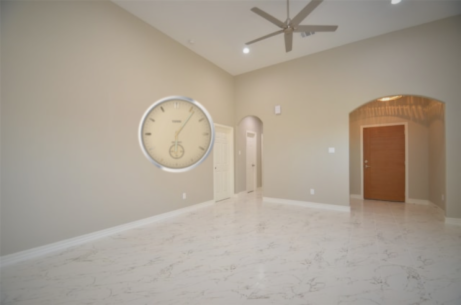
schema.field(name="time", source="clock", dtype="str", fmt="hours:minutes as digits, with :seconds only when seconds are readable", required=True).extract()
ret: 6:06
